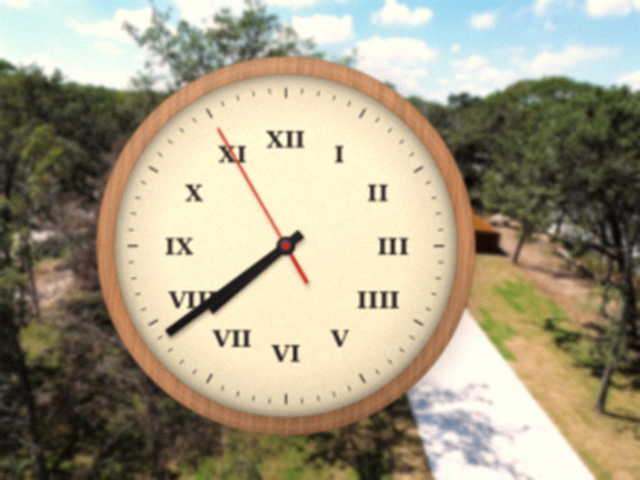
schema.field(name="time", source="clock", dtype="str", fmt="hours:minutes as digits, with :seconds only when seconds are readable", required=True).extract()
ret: 7:38:55
